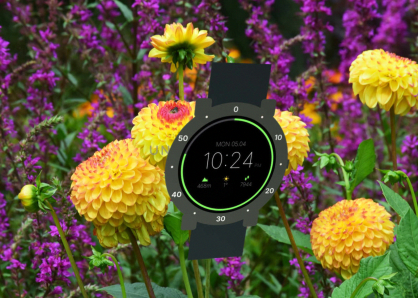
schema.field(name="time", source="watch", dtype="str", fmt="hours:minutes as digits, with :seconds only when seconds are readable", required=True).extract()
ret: 10:24
